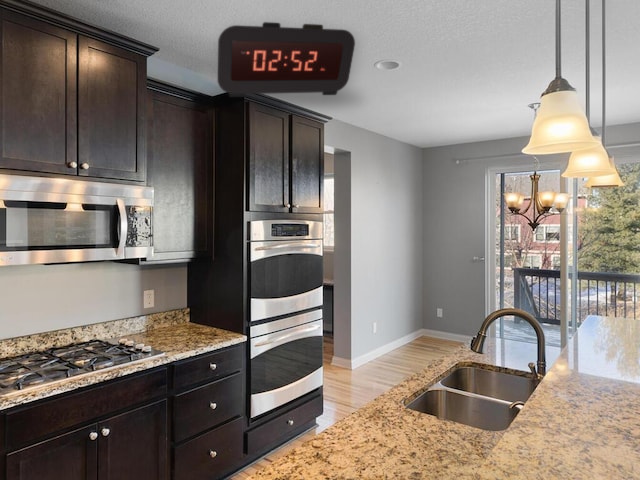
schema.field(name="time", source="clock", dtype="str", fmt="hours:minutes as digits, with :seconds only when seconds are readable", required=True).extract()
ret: 2:52
